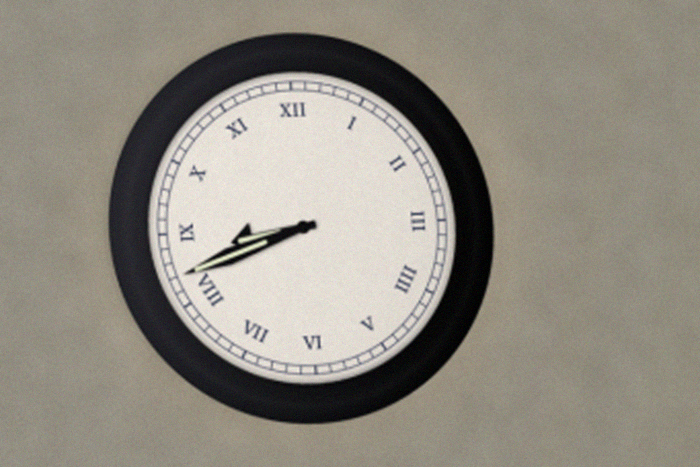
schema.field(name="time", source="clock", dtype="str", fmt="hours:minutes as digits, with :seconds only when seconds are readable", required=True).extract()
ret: 8:42
